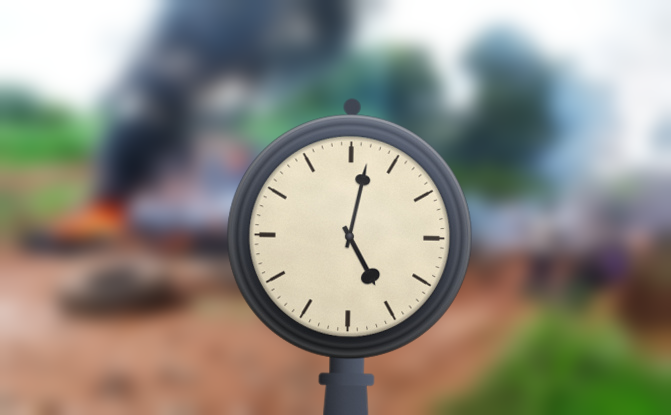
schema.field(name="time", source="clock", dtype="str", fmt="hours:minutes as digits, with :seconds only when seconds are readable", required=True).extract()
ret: 5:02
